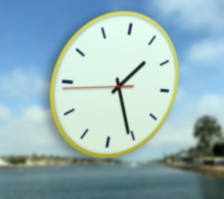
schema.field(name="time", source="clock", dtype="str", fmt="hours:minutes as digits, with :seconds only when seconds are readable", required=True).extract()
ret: 1:25:44
